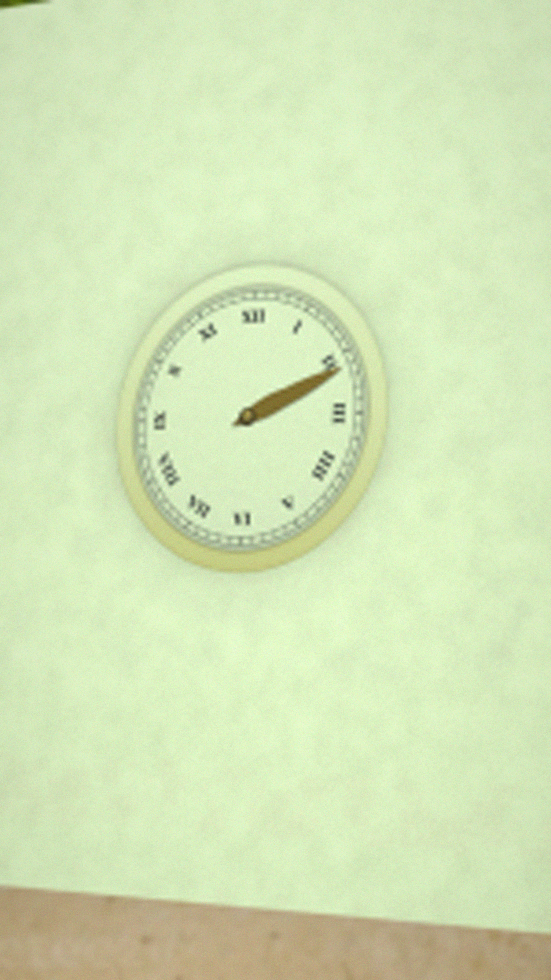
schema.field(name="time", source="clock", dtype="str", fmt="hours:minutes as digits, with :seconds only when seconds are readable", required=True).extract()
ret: 2:11
